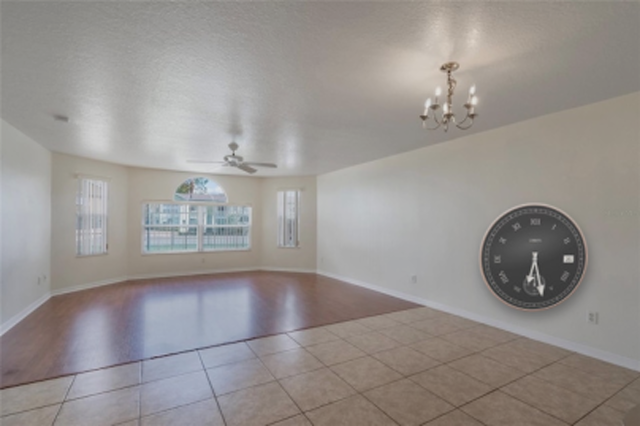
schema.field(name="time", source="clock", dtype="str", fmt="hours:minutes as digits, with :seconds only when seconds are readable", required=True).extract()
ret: 6:28
